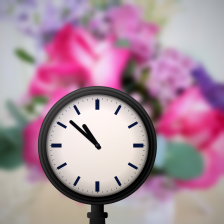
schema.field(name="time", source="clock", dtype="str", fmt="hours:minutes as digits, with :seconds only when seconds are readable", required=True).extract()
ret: 10:52
